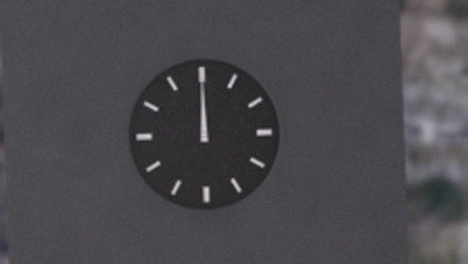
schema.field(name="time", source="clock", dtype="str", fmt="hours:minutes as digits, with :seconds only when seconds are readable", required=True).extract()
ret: 12:00
